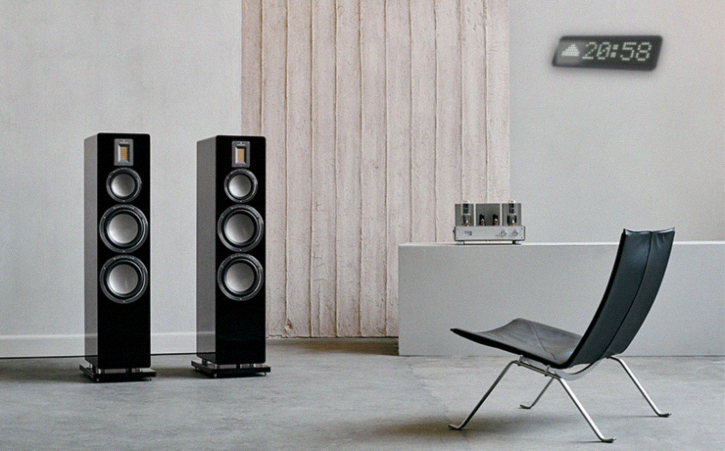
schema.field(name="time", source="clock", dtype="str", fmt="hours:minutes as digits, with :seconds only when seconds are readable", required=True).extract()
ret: 20:58
